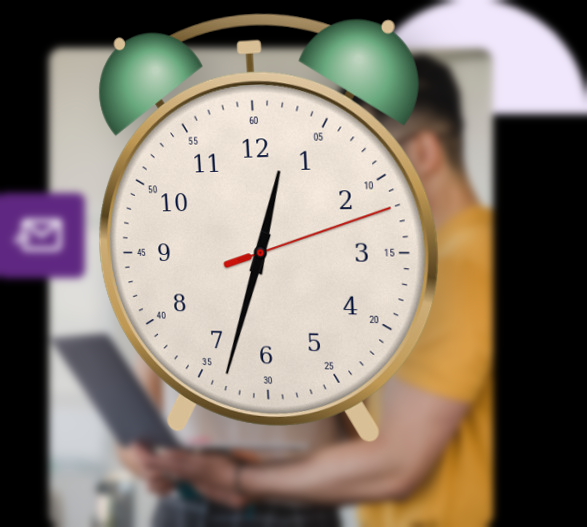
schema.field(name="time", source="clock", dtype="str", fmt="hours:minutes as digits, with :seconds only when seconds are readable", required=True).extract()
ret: 12:33:12
